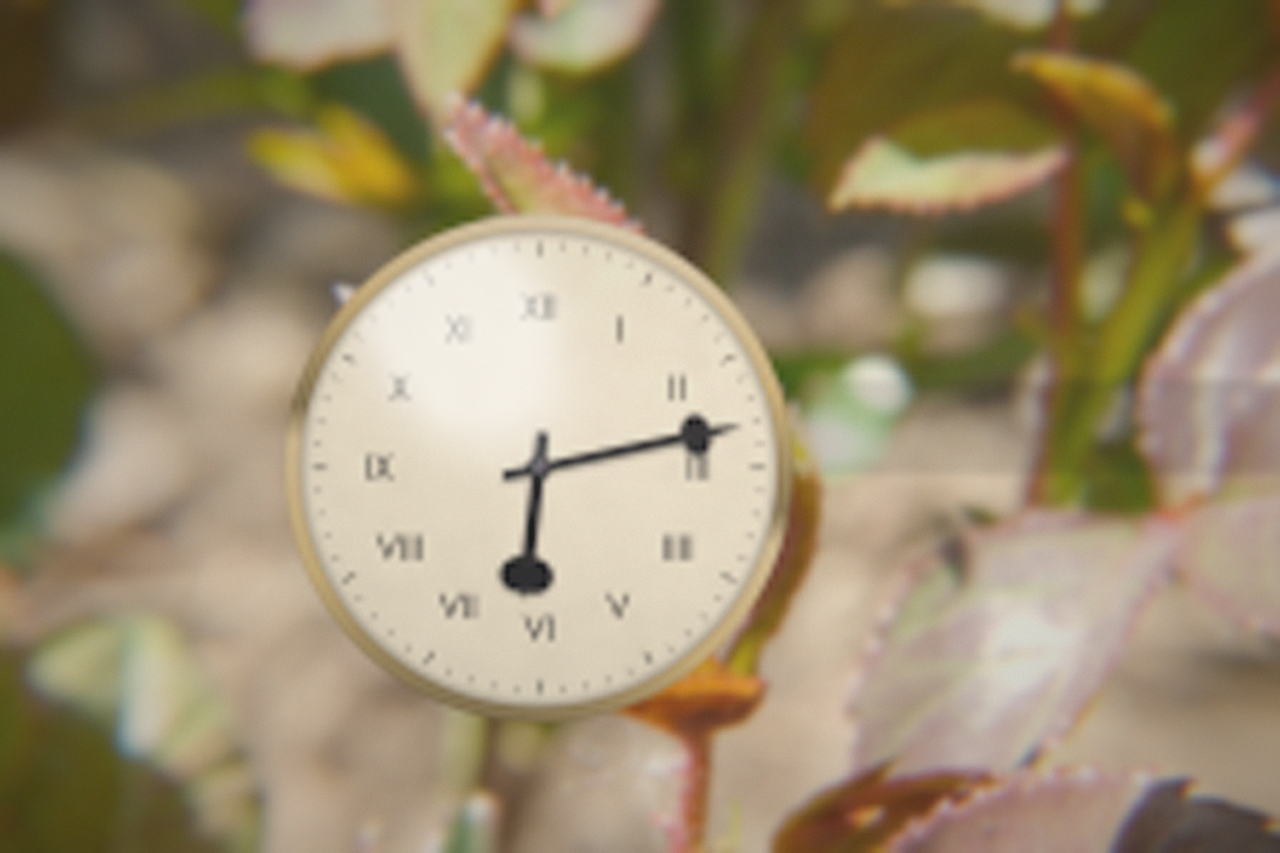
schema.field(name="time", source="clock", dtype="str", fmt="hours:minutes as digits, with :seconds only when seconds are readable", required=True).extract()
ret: 6:13
